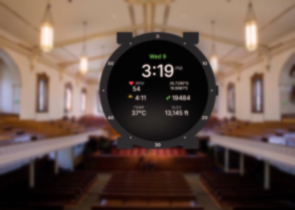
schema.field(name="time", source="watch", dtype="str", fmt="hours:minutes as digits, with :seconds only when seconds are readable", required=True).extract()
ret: 3:19
